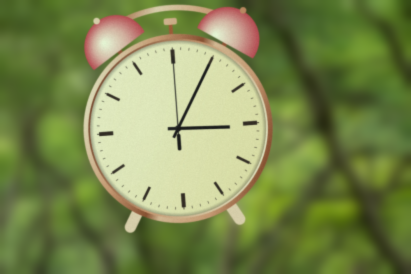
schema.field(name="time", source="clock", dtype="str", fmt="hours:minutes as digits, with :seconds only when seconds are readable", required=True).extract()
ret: 3:05:00
